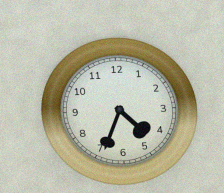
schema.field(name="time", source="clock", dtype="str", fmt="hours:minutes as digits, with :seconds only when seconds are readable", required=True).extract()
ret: 4:34
